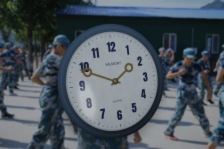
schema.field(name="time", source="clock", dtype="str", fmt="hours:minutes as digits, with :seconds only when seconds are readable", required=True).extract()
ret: 1:49
